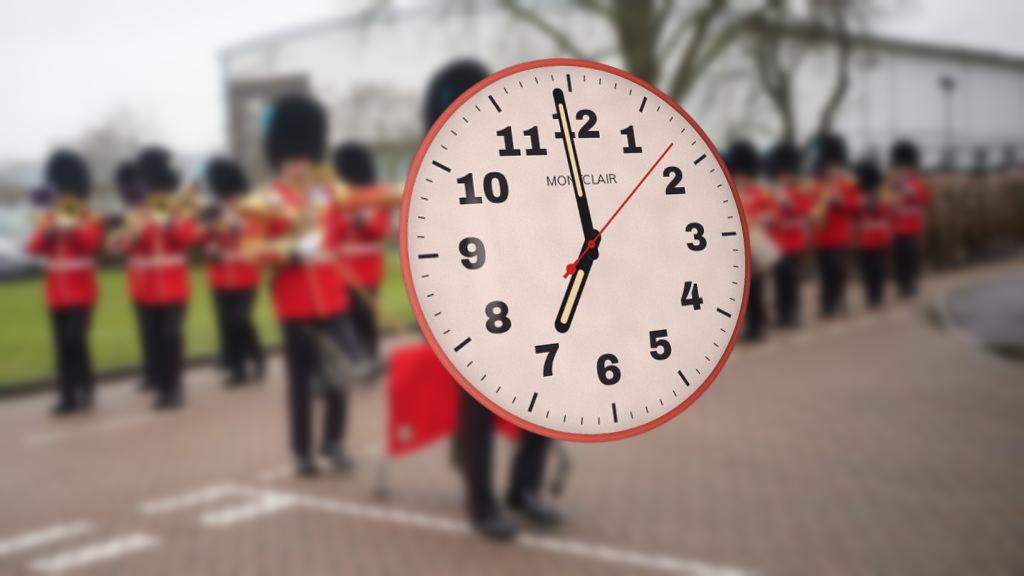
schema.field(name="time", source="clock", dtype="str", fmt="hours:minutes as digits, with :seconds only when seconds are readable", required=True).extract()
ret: 6:59:08
